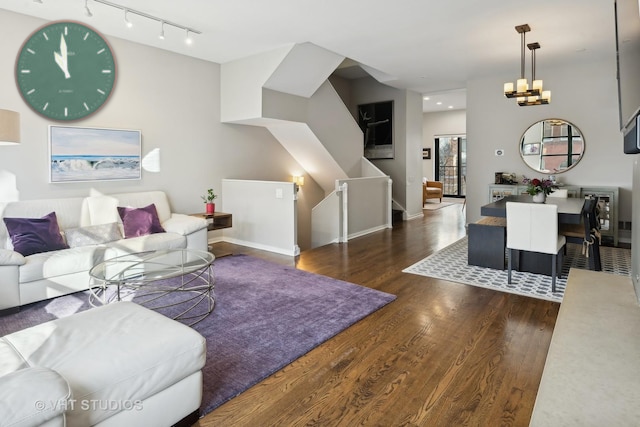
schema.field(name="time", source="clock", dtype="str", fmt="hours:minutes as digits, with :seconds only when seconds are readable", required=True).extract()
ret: 10:59
